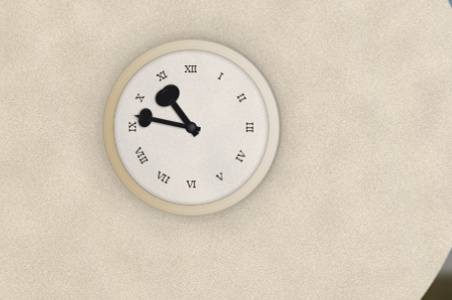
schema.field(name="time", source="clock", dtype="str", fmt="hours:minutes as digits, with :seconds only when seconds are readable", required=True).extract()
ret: 10:47
